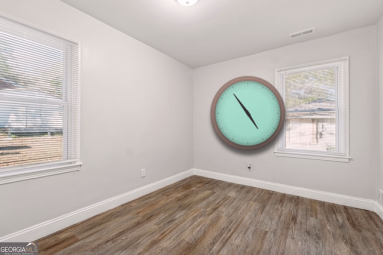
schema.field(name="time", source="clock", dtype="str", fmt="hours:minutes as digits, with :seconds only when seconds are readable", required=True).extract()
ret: 4:54
